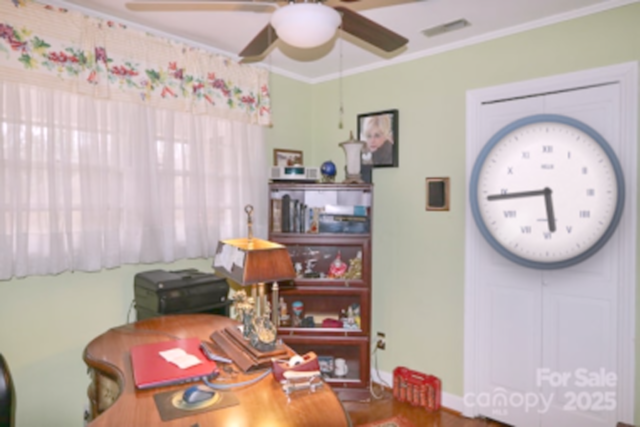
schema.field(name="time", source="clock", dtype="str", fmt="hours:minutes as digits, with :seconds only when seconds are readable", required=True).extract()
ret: 5:44
